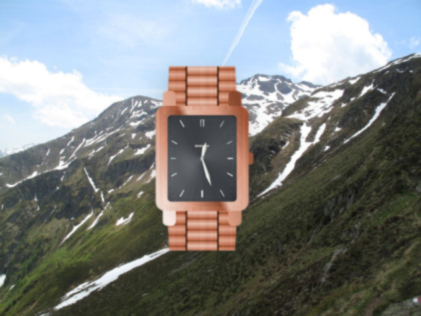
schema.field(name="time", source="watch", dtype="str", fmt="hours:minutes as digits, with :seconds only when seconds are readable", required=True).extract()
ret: 12:27
